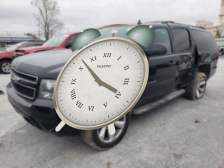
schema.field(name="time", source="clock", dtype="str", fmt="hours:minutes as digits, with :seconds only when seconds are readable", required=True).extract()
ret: 3:52
